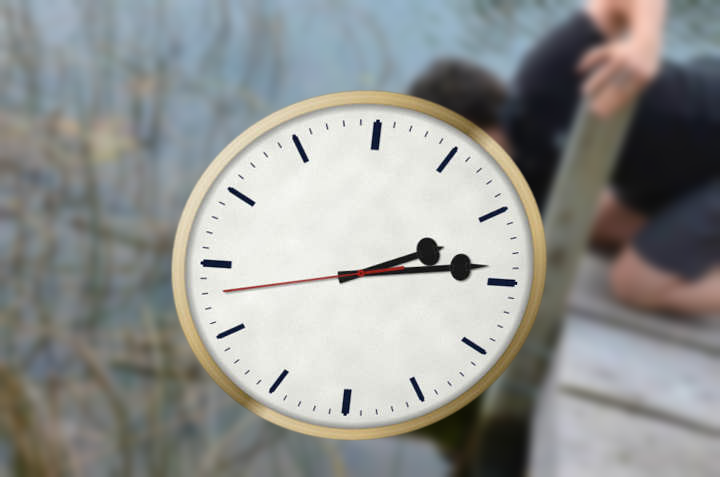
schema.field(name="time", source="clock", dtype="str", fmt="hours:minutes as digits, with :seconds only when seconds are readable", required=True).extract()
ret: 2:13:43
